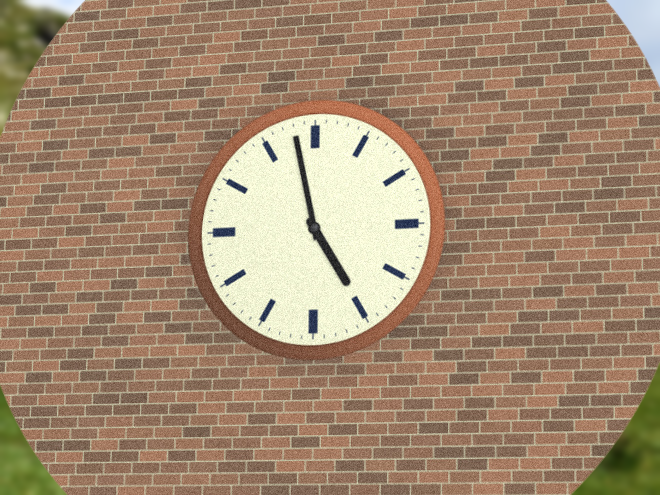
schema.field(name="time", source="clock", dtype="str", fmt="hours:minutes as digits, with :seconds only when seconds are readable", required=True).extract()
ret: 4:58
